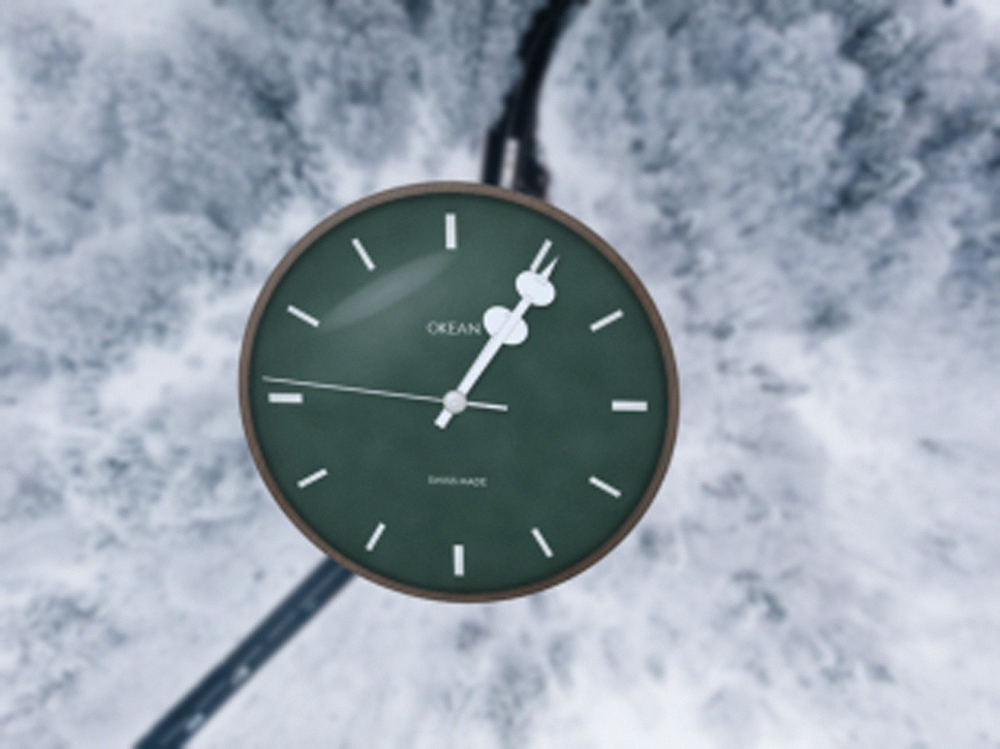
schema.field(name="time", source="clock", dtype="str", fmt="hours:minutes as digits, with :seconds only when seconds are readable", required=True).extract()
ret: 1:05:46
